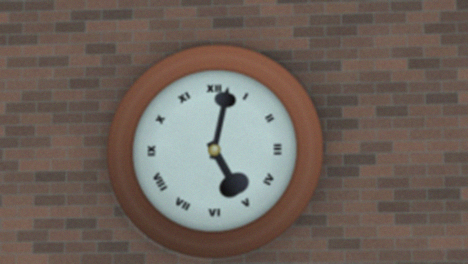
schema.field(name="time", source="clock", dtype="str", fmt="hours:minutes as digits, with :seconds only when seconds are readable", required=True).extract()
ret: 5:02
